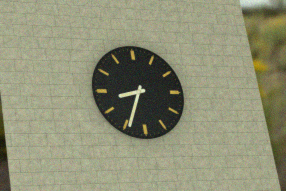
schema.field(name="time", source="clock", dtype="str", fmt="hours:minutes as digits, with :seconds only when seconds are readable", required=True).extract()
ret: 8:34
